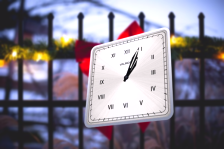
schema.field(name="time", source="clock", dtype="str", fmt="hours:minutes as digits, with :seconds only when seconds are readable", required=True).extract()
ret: 1:04
